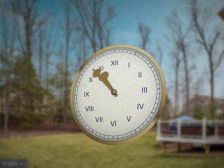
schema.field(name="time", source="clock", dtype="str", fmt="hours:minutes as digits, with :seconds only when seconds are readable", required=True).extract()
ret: 10:53
